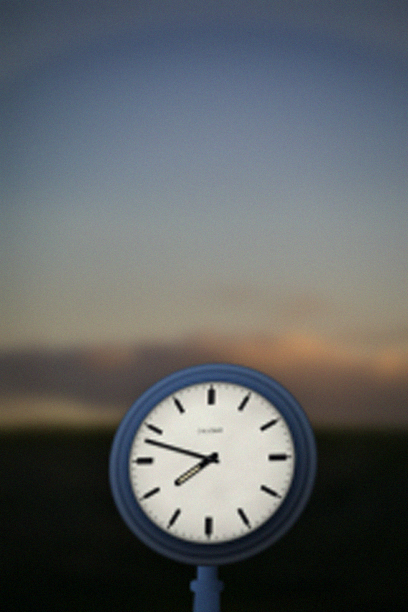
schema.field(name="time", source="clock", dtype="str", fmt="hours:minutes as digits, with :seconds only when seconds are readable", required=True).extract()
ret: 7:48
